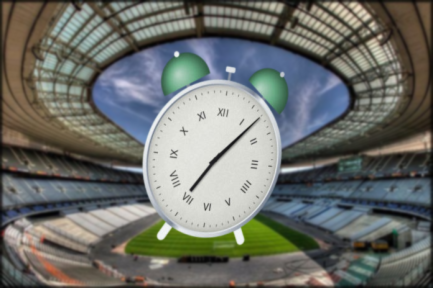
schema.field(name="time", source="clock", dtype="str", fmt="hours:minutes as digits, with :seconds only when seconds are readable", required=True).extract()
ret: 7:07
